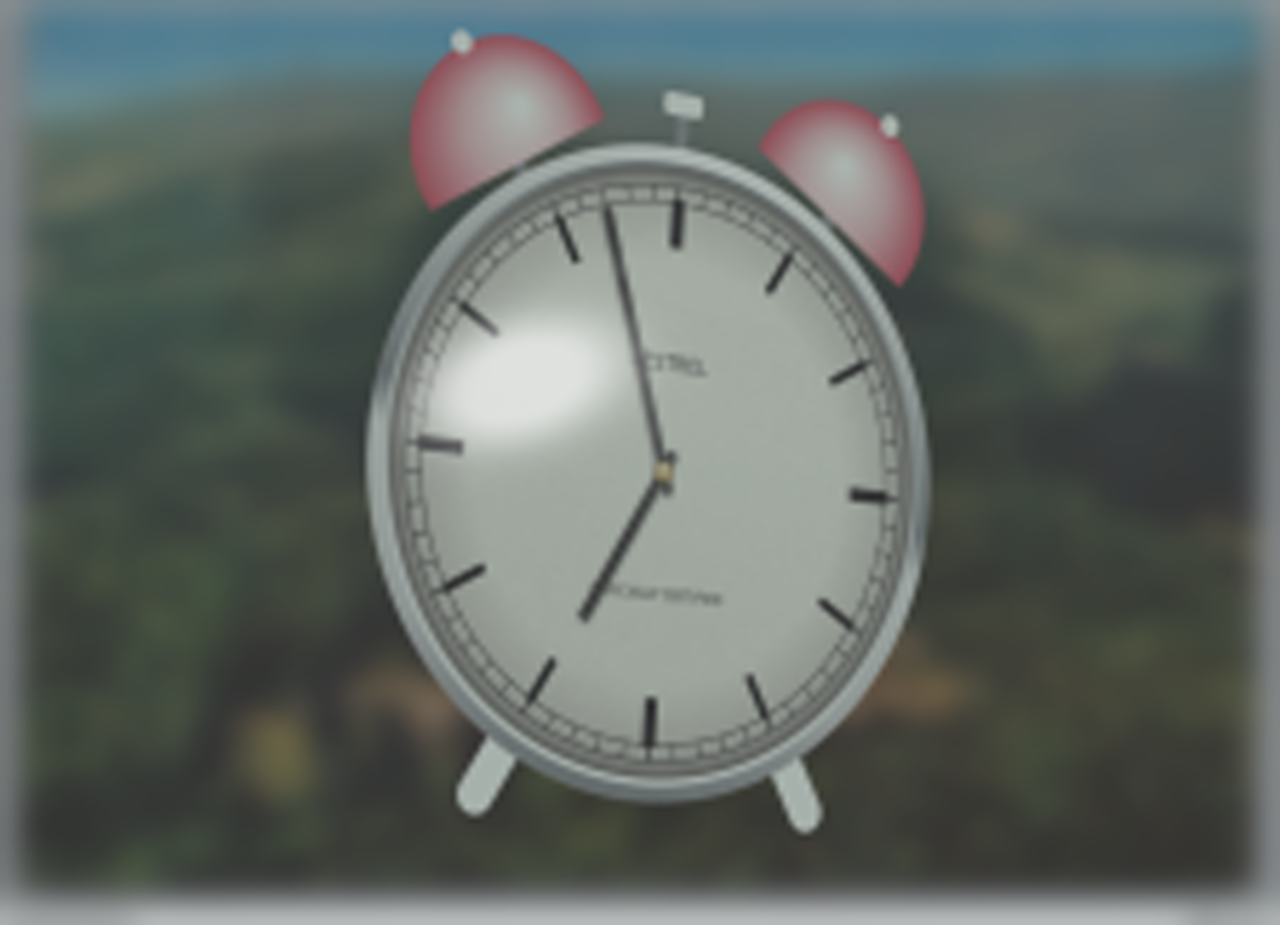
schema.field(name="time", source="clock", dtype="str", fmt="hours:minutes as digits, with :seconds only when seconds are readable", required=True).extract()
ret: 6:57
